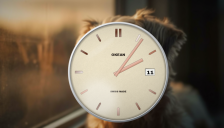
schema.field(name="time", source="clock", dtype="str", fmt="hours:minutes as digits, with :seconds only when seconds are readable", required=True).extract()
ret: 2:06
